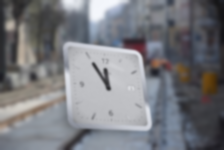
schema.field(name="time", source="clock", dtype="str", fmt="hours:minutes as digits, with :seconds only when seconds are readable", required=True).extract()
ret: 11:55
